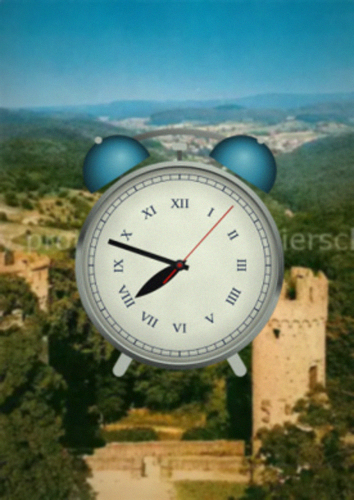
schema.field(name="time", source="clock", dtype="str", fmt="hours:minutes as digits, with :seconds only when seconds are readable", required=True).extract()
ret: 7:48:07
